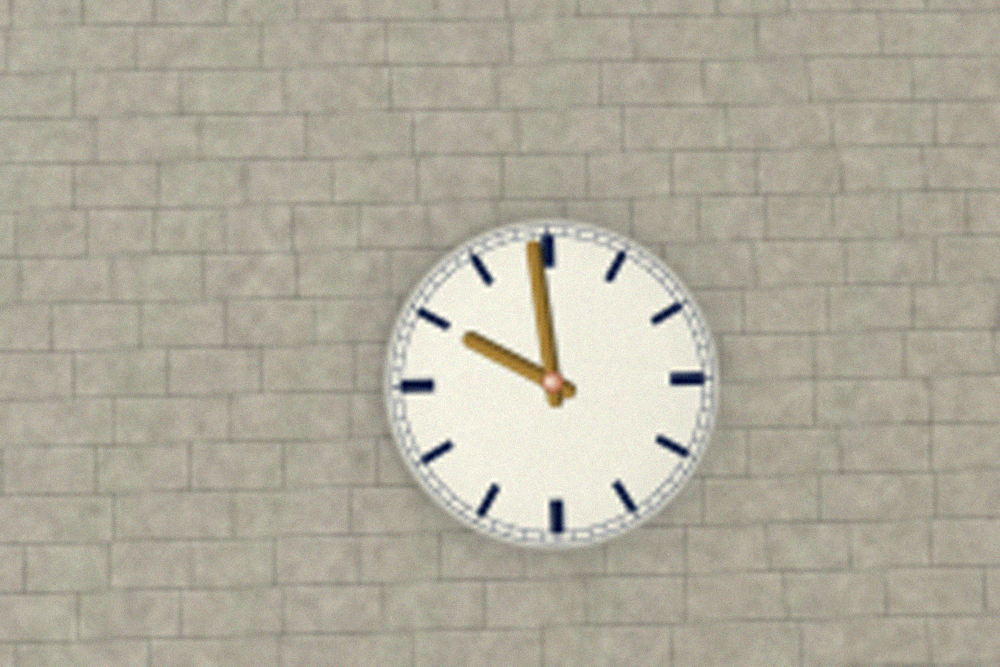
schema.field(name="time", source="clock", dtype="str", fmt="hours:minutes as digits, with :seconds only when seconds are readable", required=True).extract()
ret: 9:59
